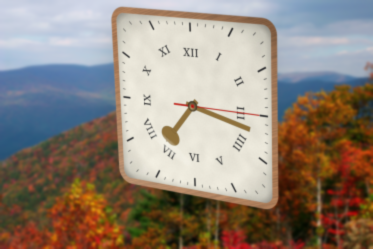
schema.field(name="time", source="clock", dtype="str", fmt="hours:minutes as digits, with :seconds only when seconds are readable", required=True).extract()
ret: 7:17:15
